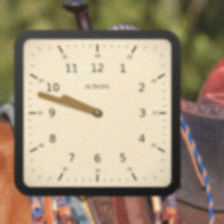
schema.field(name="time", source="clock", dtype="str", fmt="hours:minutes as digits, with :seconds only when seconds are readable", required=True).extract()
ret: 9:48
